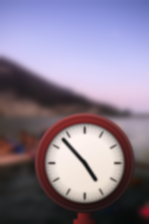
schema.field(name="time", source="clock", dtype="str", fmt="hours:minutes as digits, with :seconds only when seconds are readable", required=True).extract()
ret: 4:53
